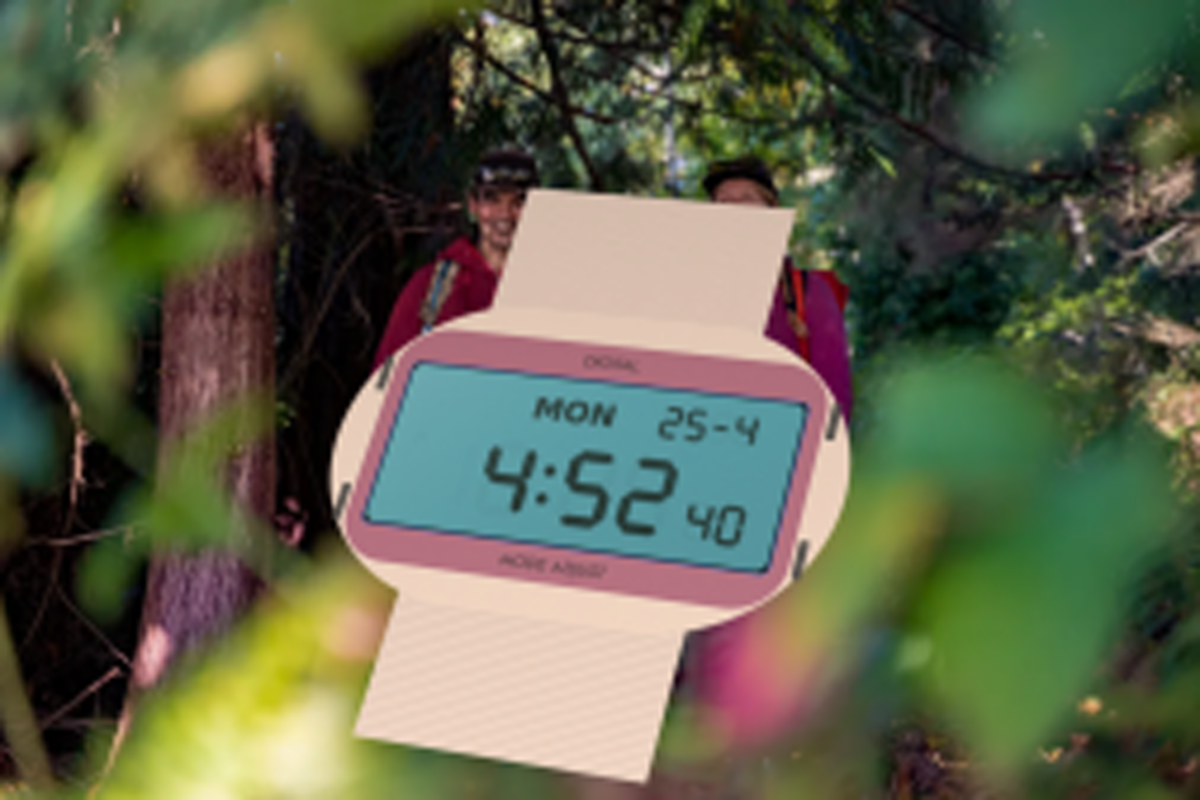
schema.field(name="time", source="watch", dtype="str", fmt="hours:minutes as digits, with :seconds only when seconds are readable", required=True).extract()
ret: 4:52:40
